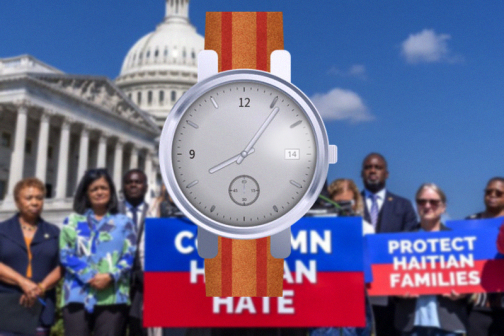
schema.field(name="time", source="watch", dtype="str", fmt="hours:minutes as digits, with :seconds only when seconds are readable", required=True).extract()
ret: 8:06
